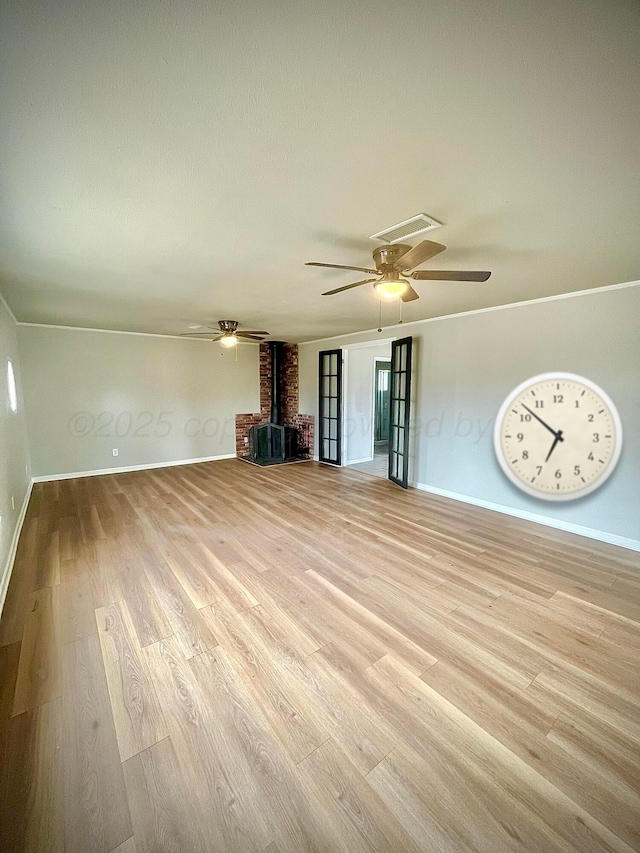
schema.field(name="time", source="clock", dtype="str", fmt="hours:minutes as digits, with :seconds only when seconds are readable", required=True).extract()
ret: 6:52
